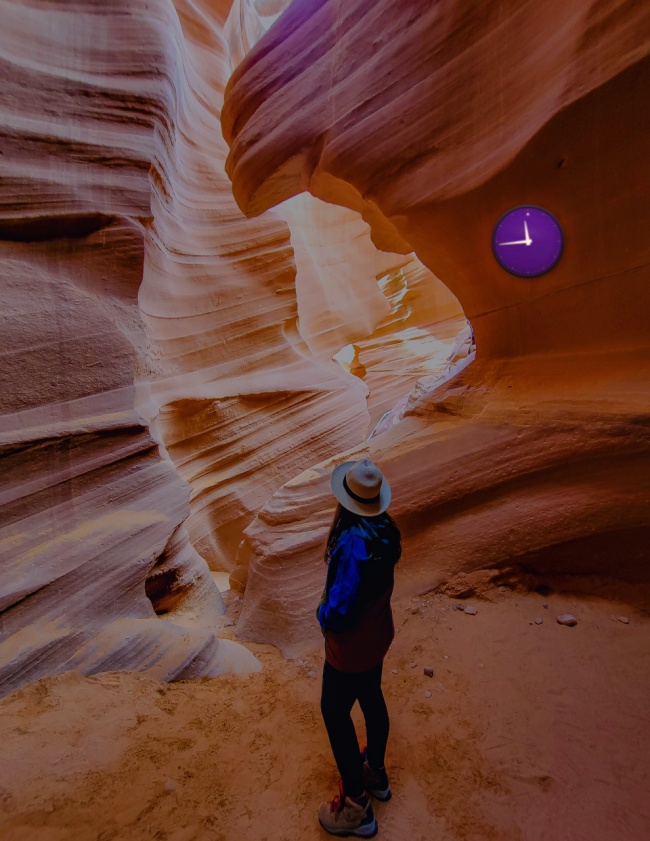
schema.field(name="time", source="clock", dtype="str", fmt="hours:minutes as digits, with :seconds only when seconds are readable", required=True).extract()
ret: 11:44
